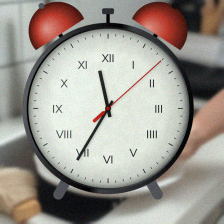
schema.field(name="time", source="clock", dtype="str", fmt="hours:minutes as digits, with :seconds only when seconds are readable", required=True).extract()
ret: 11:35:08
